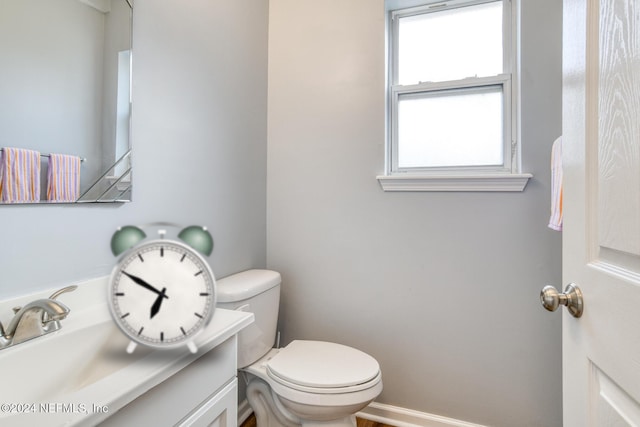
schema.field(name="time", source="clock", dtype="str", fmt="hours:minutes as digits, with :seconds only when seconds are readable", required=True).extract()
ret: 6:50
